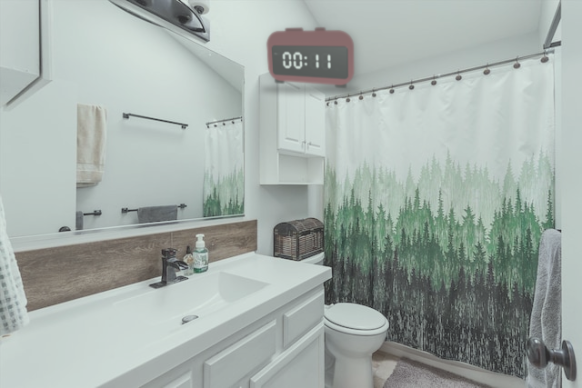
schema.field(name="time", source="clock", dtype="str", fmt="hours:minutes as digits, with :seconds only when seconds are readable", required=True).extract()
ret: 0:11
